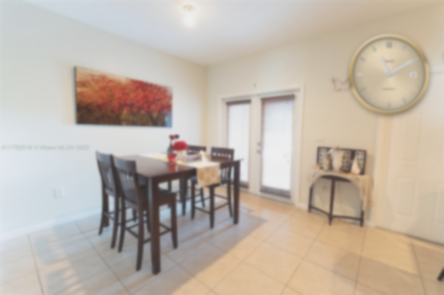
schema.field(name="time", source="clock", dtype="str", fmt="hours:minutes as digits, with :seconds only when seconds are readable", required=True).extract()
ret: 11:10
